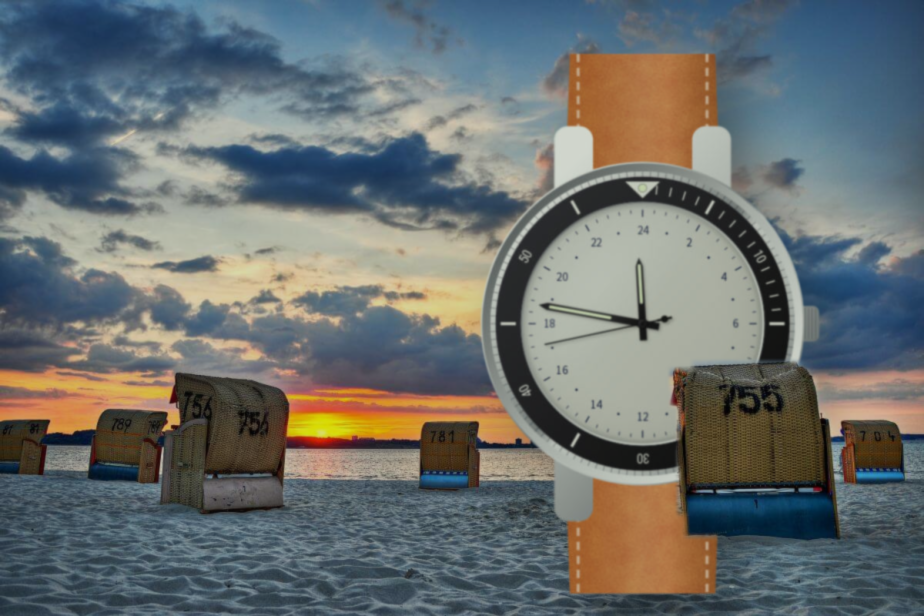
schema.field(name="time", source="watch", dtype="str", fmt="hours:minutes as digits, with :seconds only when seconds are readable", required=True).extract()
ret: 23:46:43
